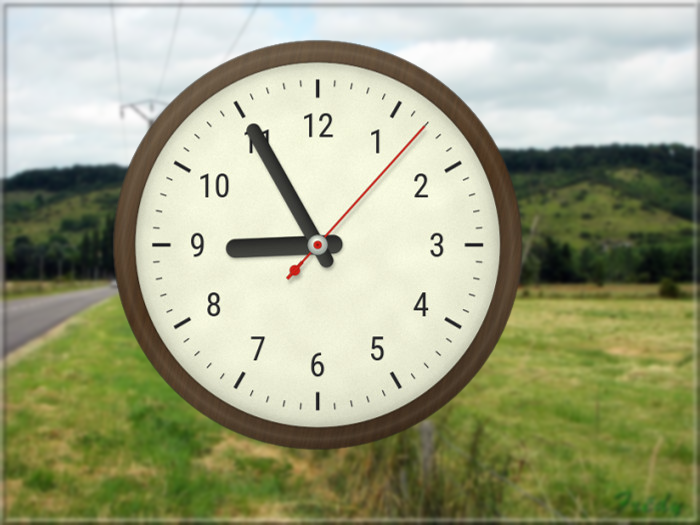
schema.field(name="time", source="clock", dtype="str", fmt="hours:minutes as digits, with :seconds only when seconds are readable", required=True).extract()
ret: 8:55:07
